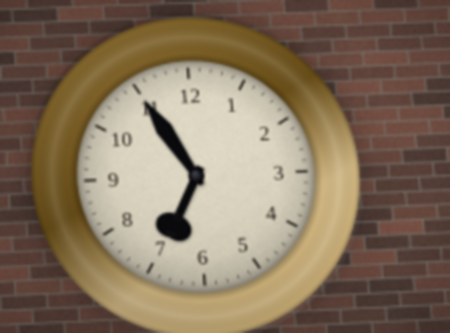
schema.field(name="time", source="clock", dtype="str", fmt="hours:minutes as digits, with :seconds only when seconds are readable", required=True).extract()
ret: 6:55
